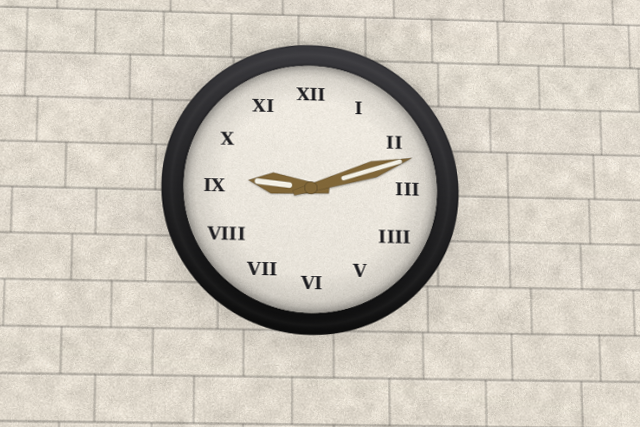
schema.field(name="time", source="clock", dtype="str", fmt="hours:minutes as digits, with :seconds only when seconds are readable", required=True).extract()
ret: 9:12
